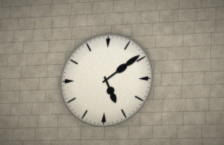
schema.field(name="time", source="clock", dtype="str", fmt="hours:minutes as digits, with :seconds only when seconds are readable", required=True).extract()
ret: 5:09
